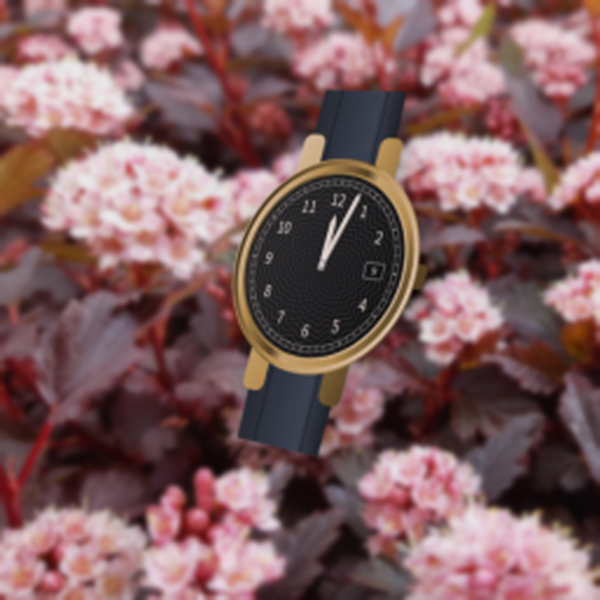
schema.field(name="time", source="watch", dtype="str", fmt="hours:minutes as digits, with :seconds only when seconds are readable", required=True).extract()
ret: 12:03
